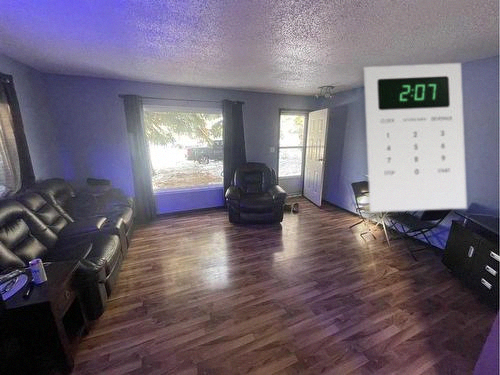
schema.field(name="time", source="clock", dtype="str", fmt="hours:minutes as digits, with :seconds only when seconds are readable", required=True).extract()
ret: 2:07
